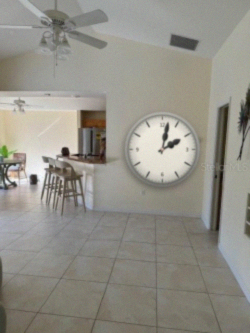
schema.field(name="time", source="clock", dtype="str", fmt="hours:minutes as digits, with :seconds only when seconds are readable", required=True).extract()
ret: 2:02
